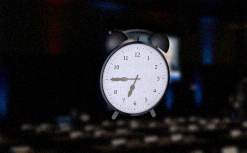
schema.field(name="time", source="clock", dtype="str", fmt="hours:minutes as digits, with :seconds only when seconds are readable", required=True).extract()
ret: 6:45
